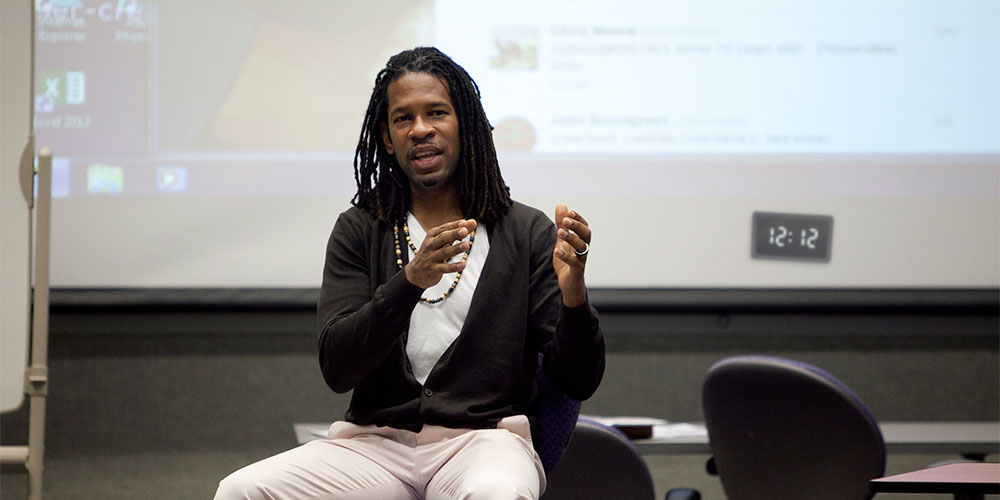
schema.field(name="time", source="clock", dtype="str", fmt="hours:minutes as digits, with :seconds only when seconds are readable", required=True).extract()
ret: 12:12
